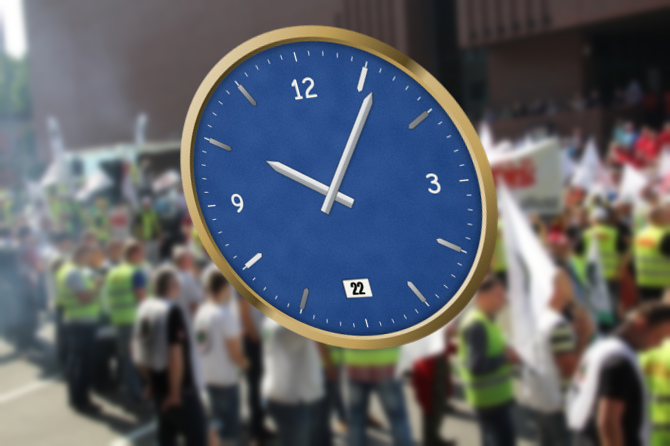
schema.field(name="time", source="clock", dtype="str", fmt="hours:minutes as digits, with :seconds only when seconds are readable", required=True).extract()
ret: 10:06
